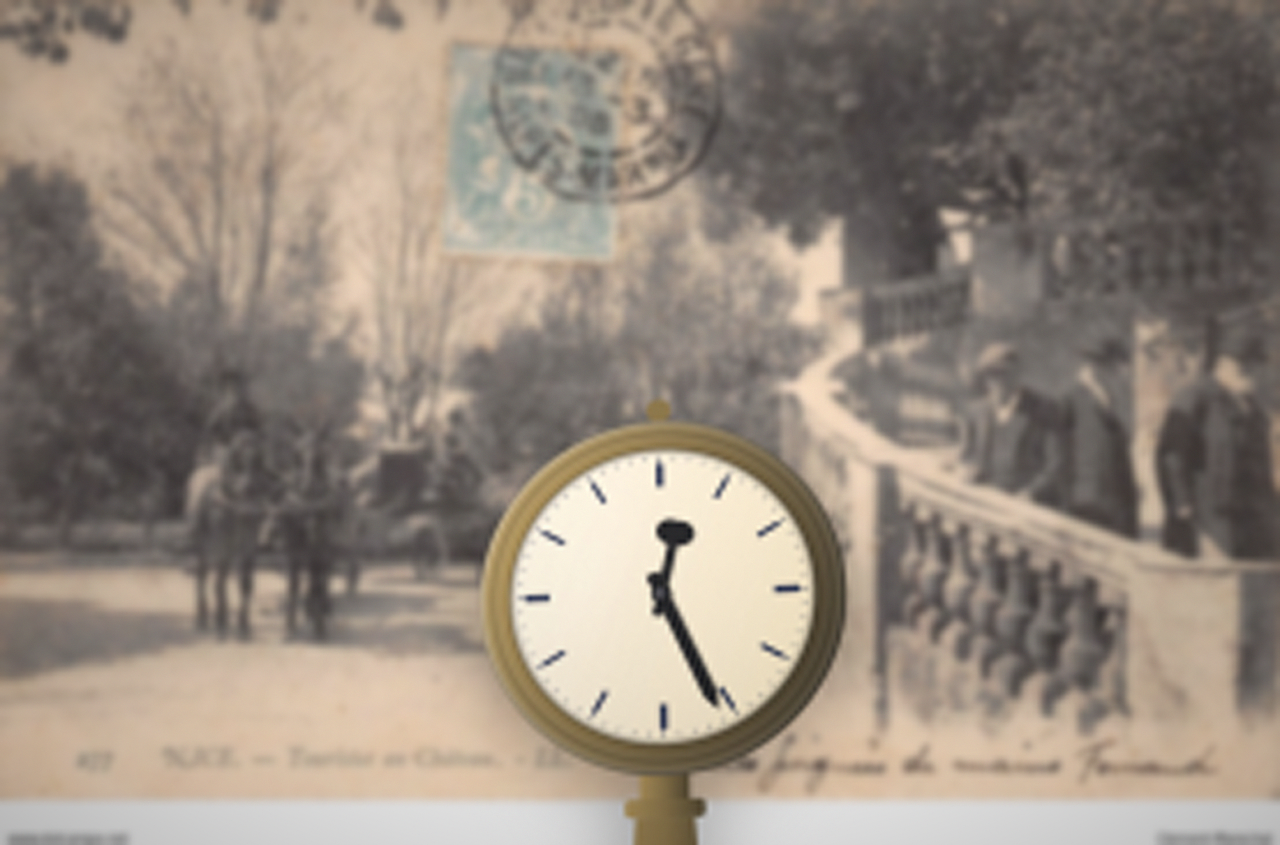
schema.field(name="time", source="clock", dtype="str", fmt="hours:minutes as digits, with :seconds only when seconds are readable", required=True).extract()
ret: 12:26
